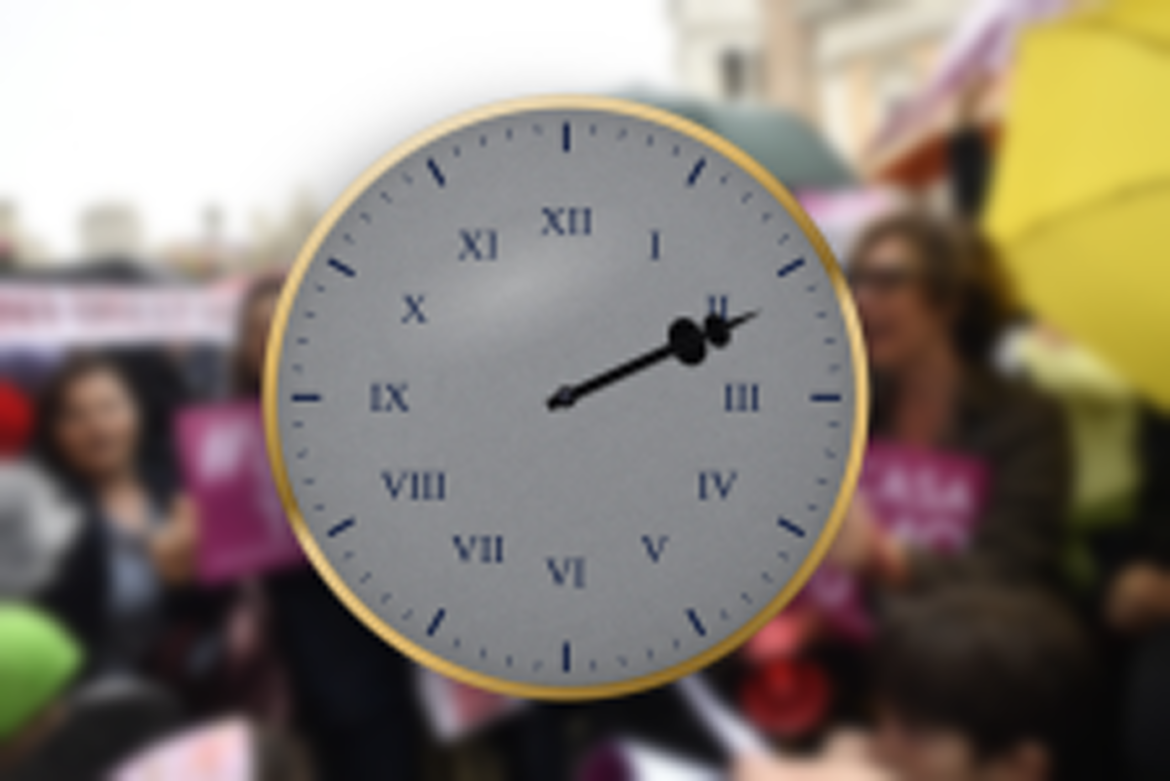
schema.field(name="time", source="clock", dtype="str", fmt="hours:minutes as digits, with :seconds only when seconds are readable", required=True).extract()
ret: 2:11
